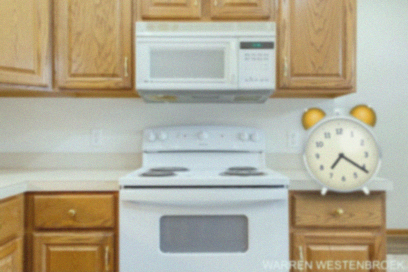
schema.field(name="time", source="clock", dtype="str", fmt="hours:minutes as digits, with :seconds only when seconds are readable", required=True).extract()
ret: 7:21
